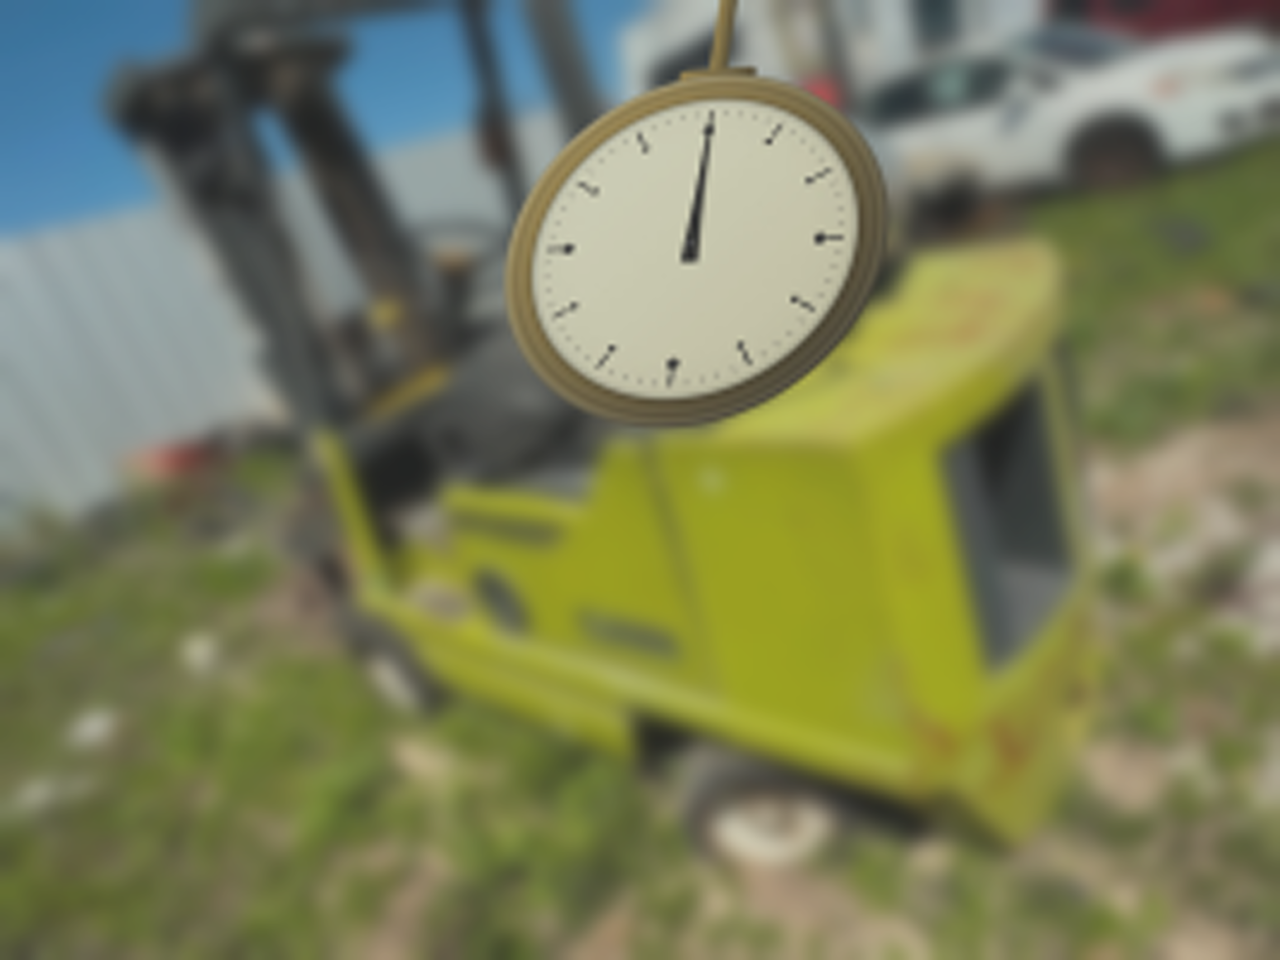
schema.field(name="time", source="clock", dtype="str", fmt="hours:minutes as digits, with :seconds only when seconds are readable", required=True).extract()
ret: 12:00
